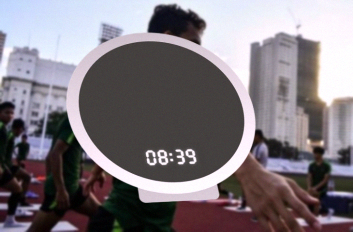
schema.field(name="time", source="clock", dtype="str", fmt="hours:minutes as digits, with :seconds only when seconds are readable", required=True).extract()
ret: 8:39
